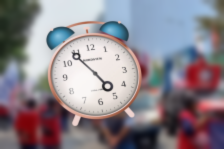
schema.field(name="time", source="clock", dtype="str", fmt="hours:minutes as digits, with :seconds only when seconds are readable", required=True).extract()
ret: 4:54
